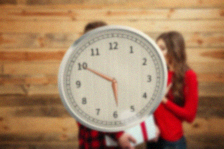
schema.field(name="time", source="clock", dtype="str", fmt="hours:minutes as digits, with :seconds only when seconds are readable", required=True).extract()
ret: 5:50
